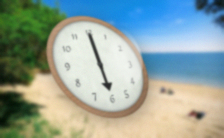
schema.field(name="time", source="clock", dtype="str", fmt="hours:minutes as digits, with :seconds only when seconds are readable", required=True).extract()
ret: 6:00
